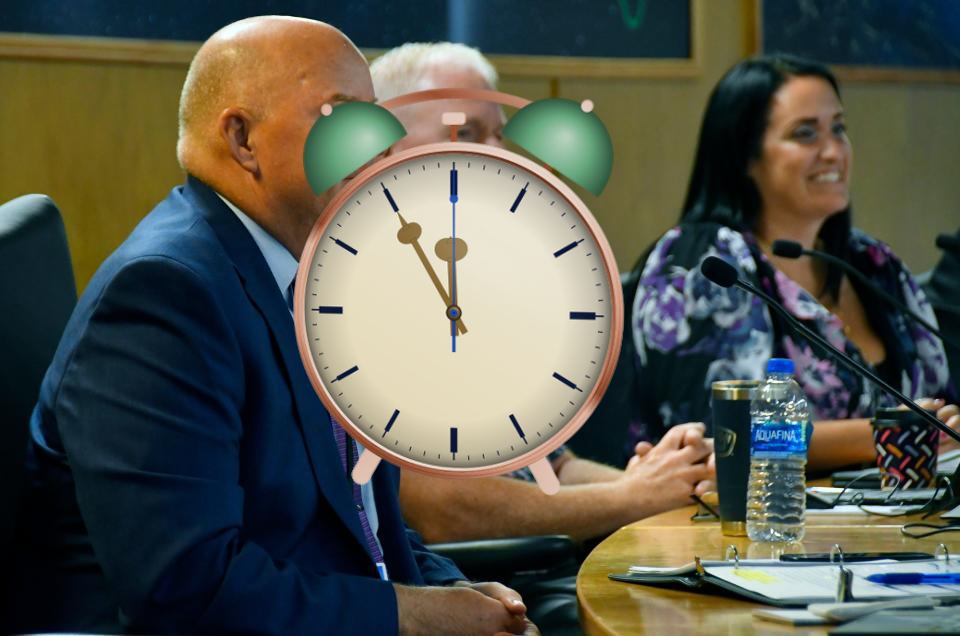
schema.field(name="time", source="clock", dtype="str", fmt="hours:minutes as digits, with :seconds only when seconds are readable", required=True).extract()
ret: 11:55:00
